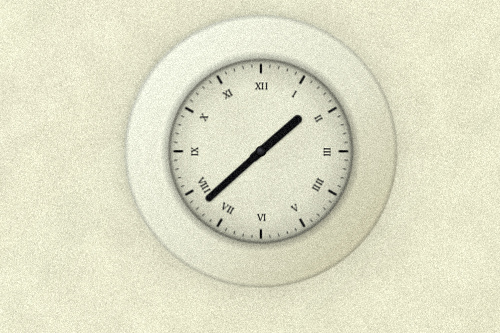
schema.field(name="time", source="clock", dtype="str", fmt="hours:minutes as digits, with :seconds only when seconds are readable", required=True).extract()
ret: 1:38
